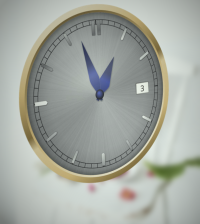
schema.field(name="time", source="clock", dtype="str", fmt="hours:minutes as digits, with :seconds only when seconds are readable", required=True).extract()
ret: 12:57
